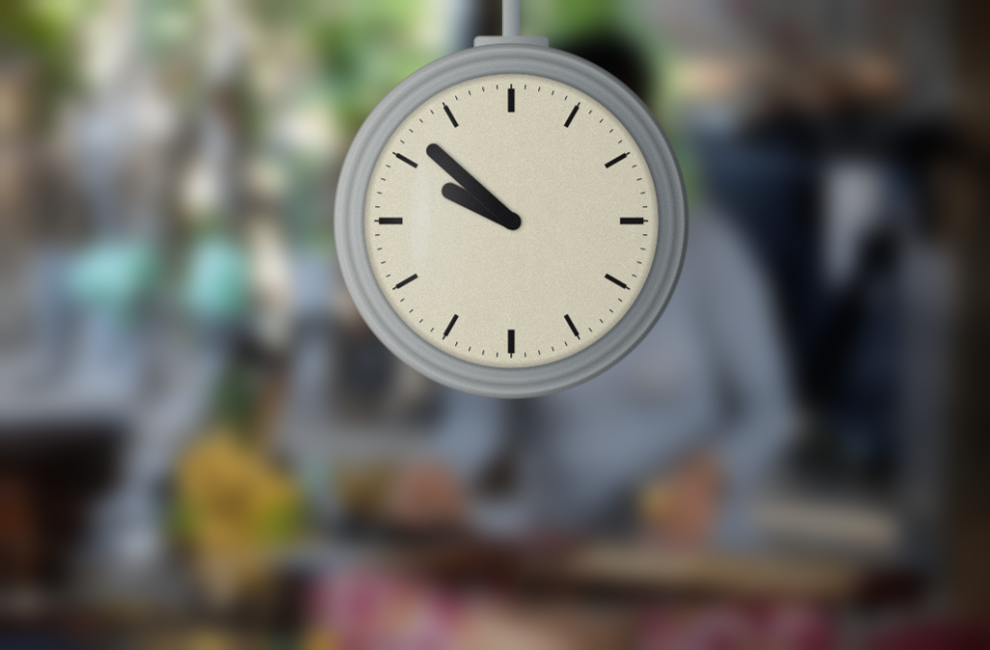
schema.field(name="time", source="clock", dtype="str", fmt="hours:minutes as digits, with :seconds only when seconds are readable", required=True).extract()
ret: 9:52
